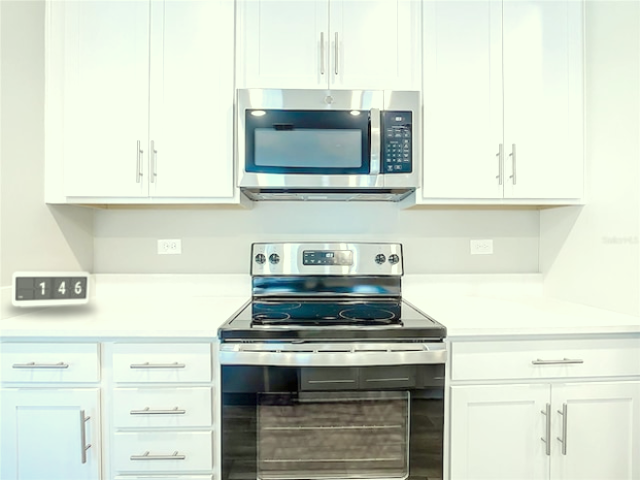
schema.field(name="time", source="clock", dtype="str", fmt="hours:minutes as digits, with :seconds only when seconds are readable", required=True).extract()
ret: 1:46
